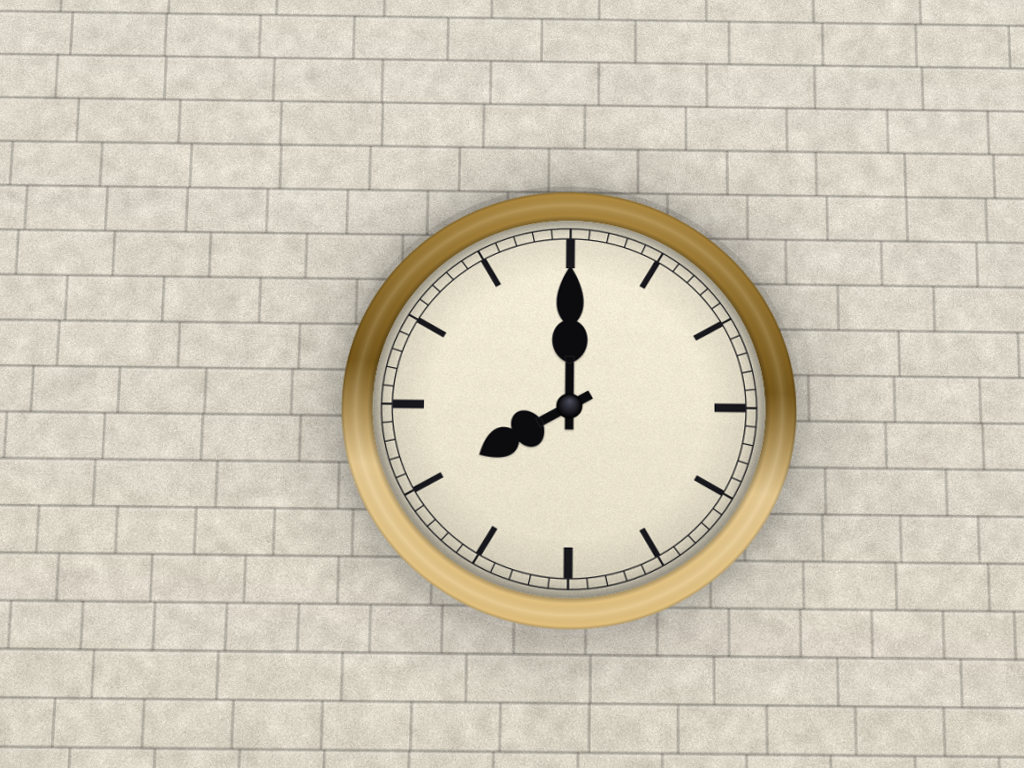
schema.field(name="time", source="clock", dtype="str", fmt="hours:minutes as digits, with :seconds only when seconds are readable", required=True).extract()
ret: 8:00
